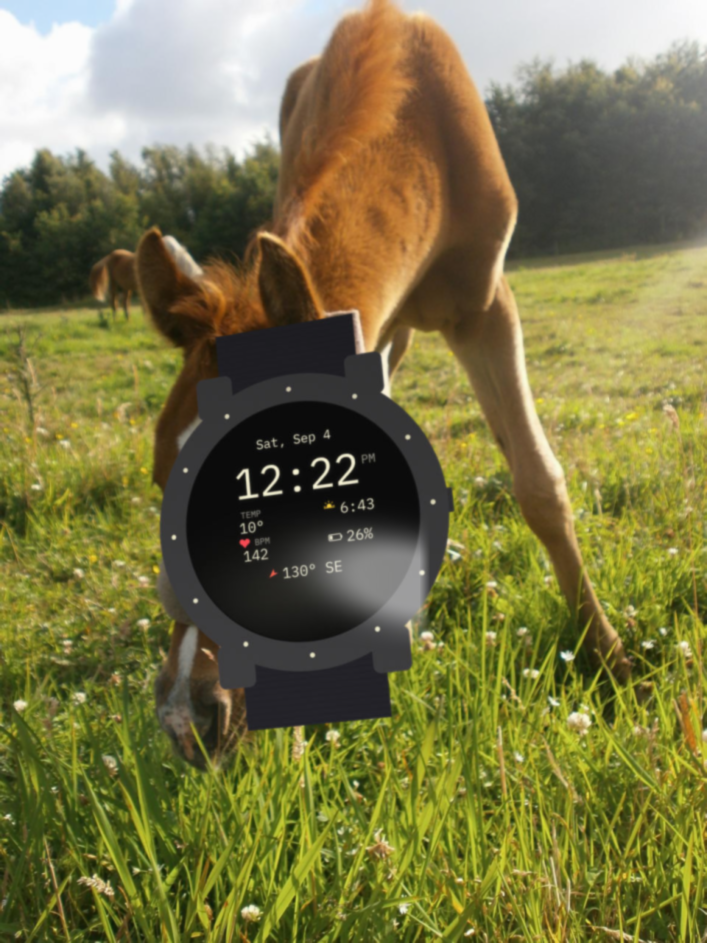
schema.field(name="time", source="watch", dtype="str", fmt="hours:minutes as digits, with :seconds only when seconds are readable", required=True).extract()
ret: 12:22
